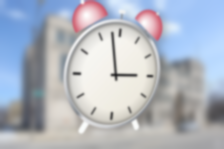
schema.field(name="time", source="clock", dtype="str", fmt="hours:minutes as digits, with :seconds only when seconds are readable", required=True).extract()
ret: 2:58
